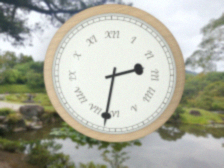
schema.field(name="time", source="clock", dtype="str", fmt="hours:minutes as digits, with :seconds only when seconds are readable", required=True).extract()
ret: 2:32
